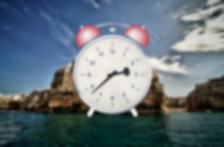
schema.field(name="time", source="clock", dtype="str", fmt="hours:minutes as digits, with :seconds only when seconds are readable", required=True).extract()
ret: 2:38
